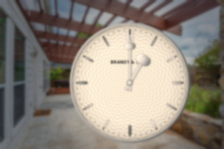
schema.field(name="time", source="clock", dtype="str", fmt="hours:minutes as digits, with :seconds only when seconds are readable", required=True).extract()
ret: 1:00
